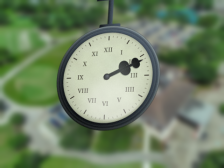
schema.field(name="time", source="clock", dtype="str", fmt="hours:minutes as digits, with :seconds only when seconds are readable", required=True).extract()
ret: 2:11
